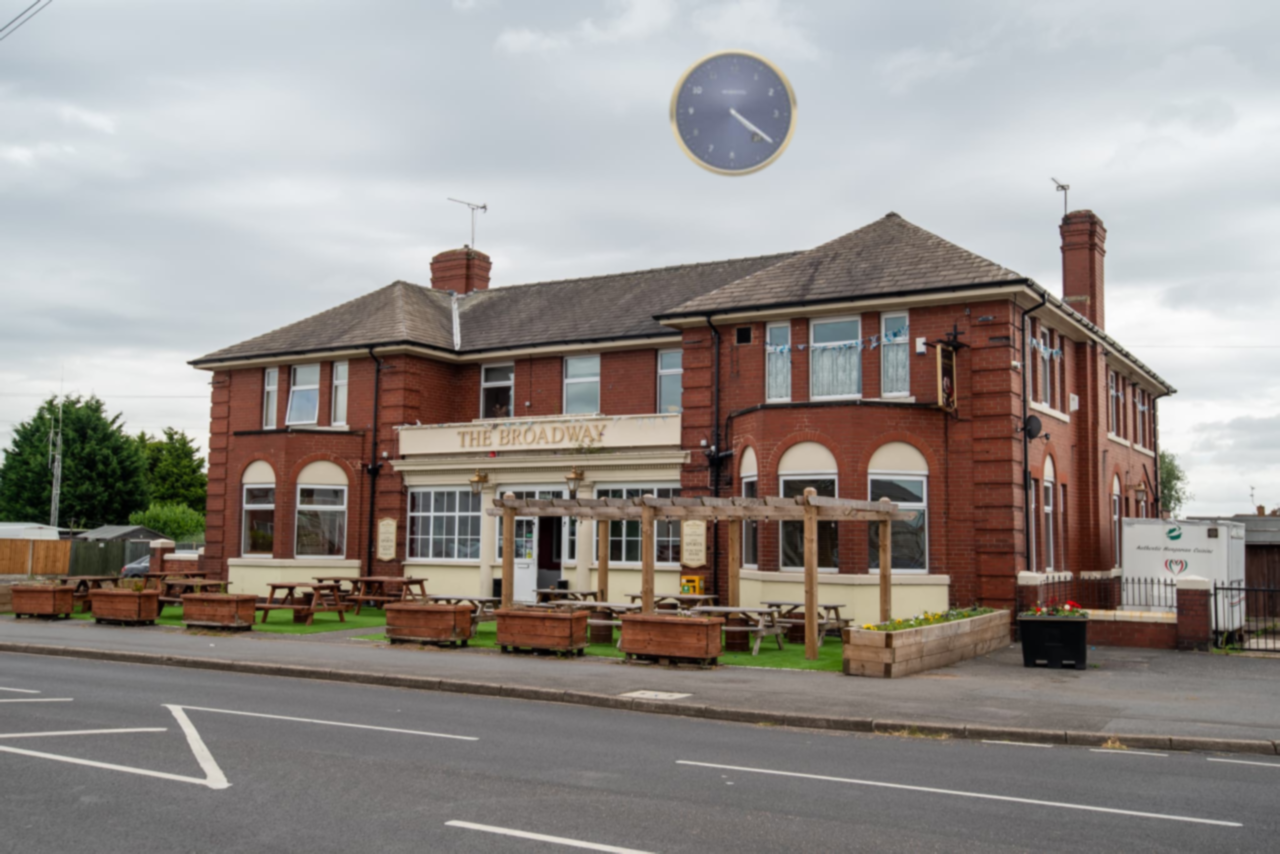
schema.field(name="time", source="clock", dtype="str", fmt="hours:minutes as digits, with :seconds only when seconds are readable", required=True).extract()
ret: 4:21
